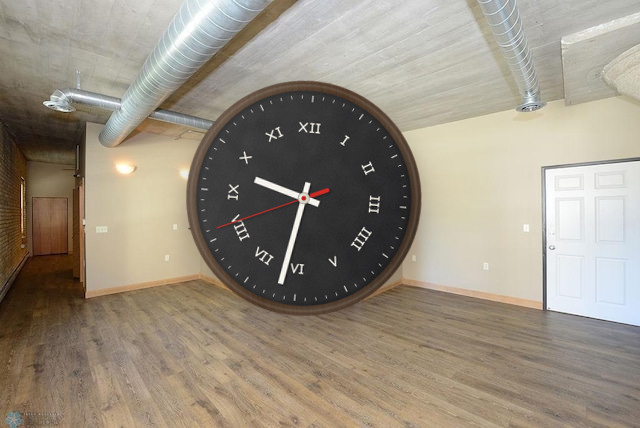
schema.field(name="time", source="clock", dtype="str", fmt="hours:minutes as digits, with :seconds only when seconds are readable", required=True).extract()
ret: 9:31:41
